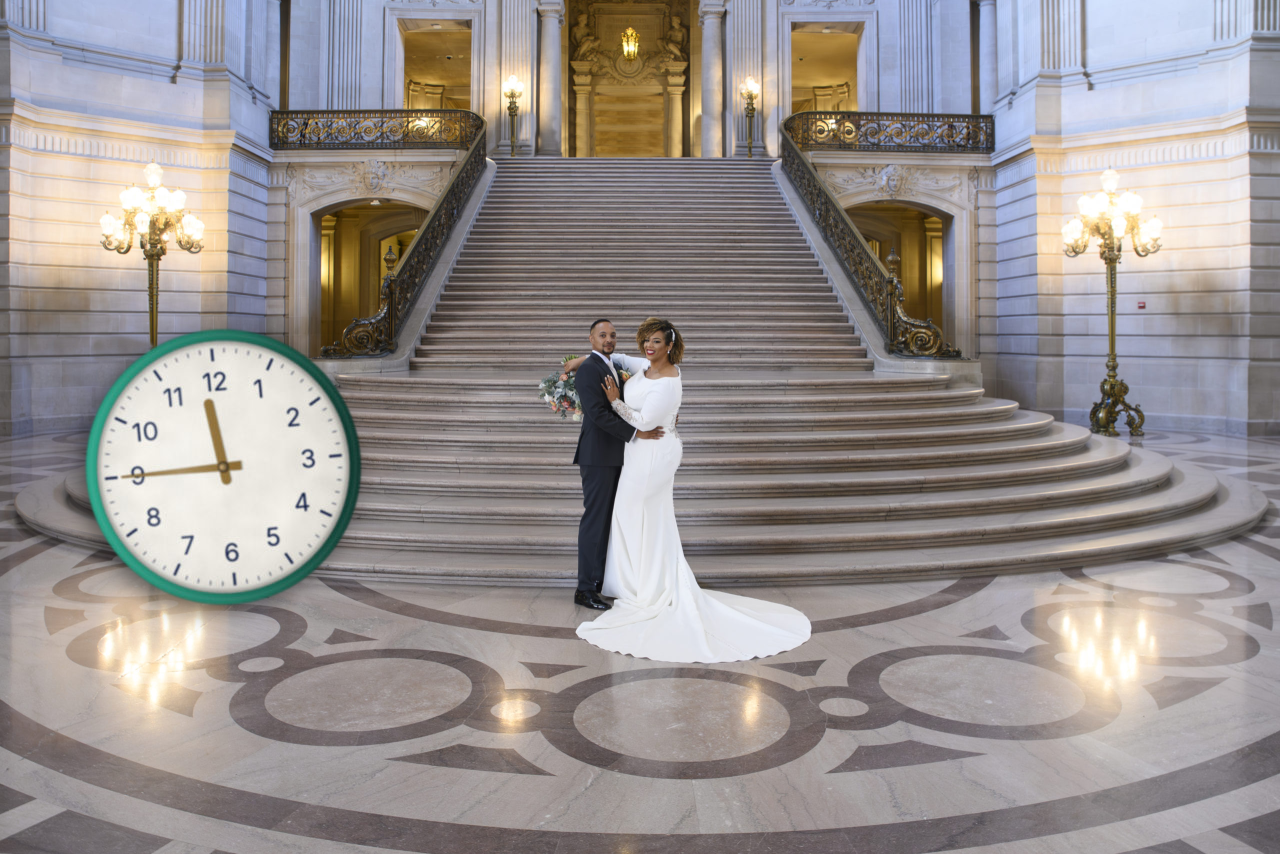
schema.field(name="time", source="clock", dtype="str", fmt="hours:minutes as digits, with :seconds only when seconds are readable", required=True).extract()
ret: 11:45
